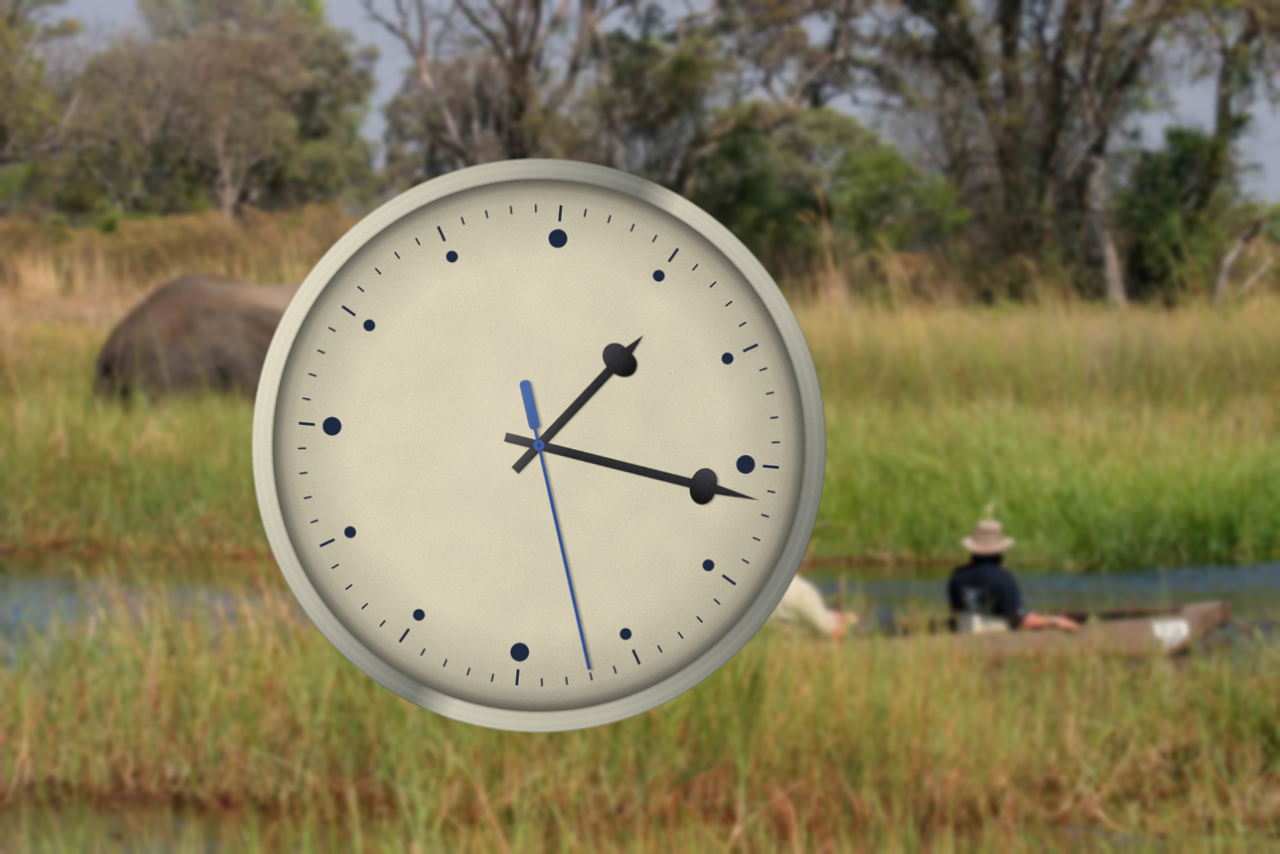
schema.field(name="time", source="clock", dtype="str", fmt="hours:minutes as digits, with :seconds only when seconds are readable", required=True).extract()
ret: 1:16:27
